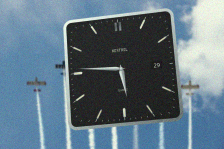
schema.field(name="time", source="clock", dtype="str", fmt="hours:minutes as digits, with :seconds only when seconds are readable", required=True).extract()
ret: 5:46
